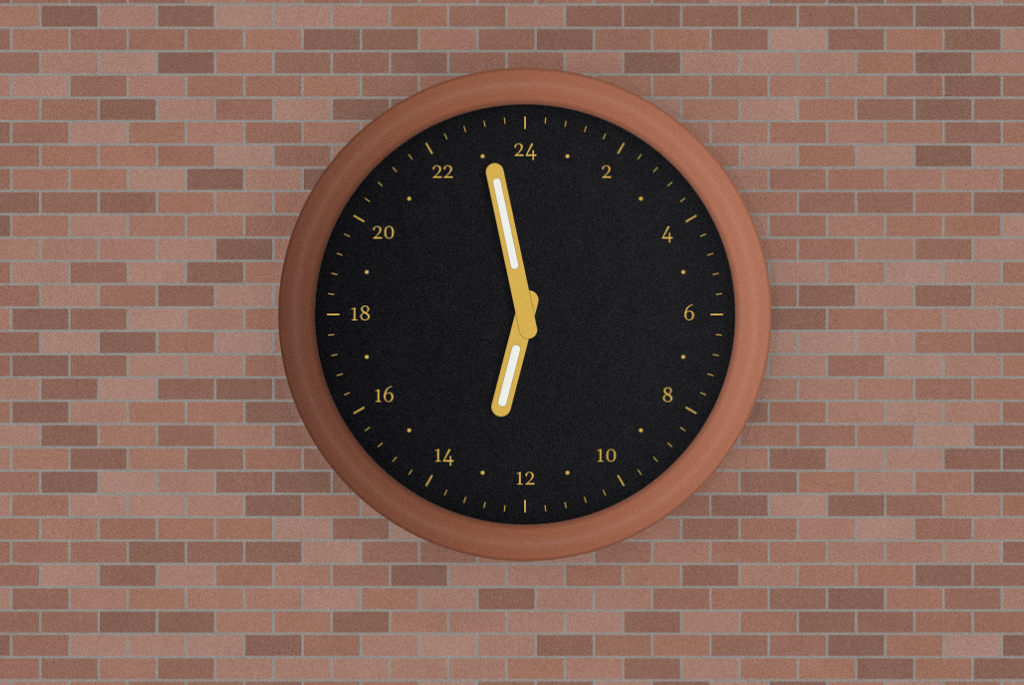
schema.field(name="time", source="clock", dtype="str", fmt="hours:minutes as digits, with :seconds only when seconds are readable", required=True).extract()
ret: 12:58
